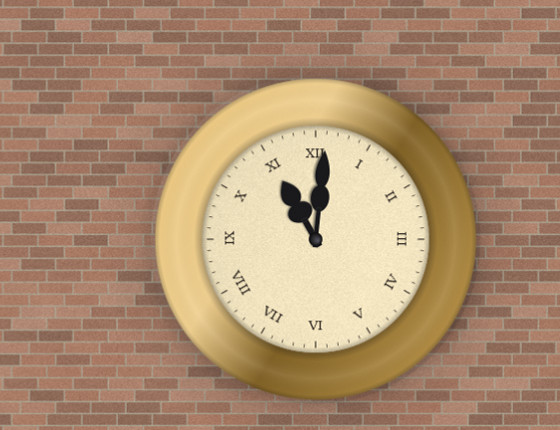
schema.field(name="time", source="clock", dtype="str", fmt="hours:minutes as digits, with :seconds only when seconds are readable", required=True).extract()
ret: 11:01
